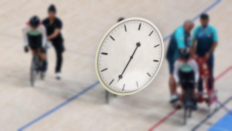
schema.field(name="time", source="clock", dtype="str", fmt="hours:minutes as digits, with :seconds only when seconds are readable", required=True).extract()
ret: 12:33
